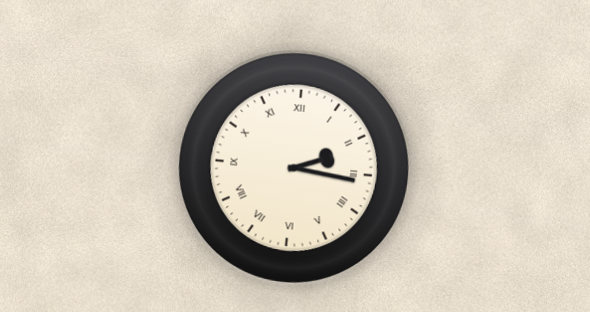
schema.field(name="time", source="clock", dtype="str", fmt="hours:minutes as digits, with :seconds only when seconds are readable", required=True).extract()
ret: 2:16
